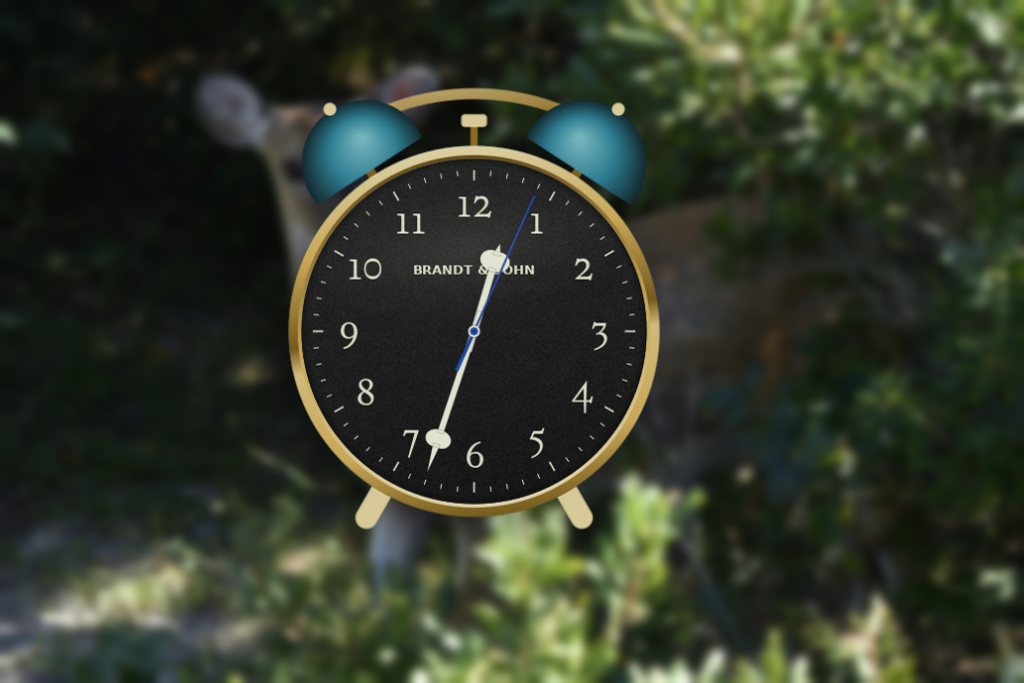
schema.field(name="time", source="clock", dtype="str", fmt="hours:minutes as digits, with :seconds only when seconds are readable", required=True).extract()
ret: 12:33:04
